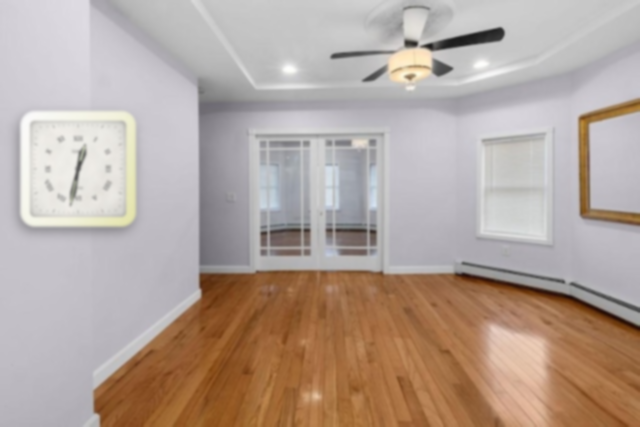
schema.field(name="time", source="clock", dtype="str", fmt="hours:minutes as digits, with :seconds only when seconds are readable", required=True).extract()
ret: 12:32
